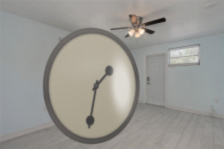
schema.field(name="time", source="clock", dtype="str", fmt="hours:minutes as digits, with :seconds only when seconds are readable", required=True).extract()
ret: 1:32
